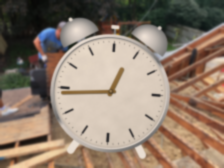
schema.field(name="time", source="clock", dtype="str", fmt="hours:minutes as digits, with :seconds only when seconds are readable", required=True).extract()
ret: 12:44
